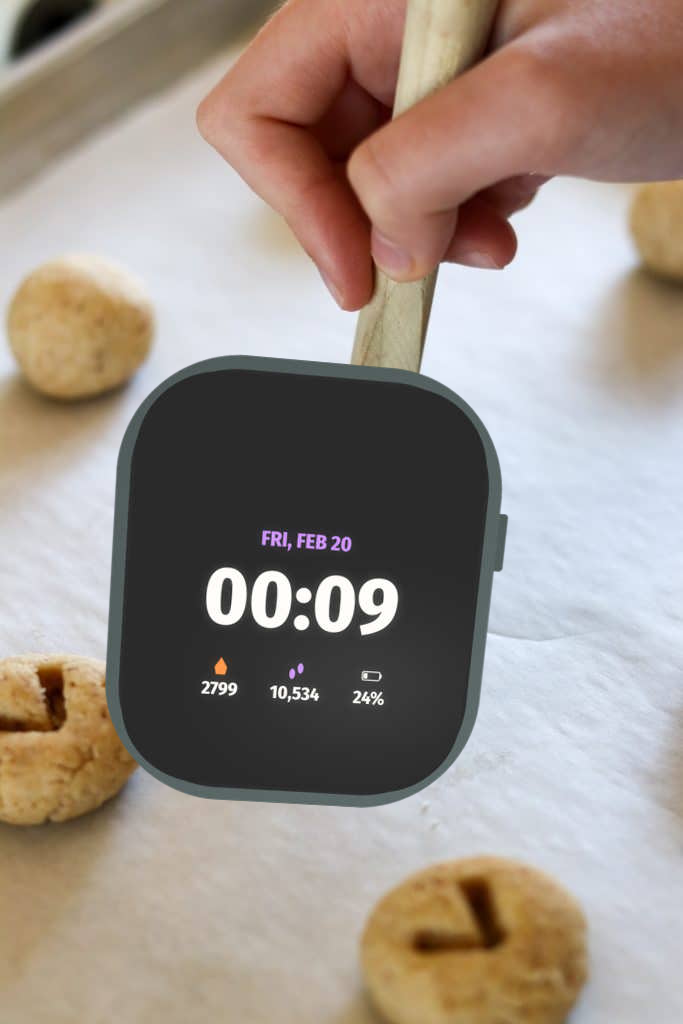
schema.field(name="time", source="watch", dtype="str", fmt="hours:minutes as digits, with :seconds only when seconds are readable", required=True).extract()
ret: 0:09
